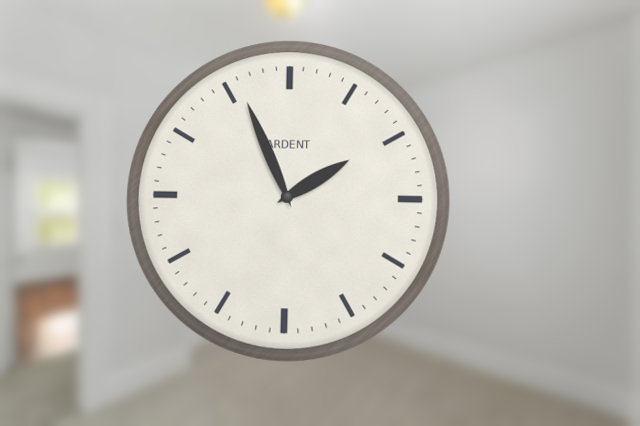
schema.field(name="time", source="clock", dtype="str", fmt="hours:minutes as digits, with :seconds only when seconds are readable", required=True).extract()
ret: 1:56
